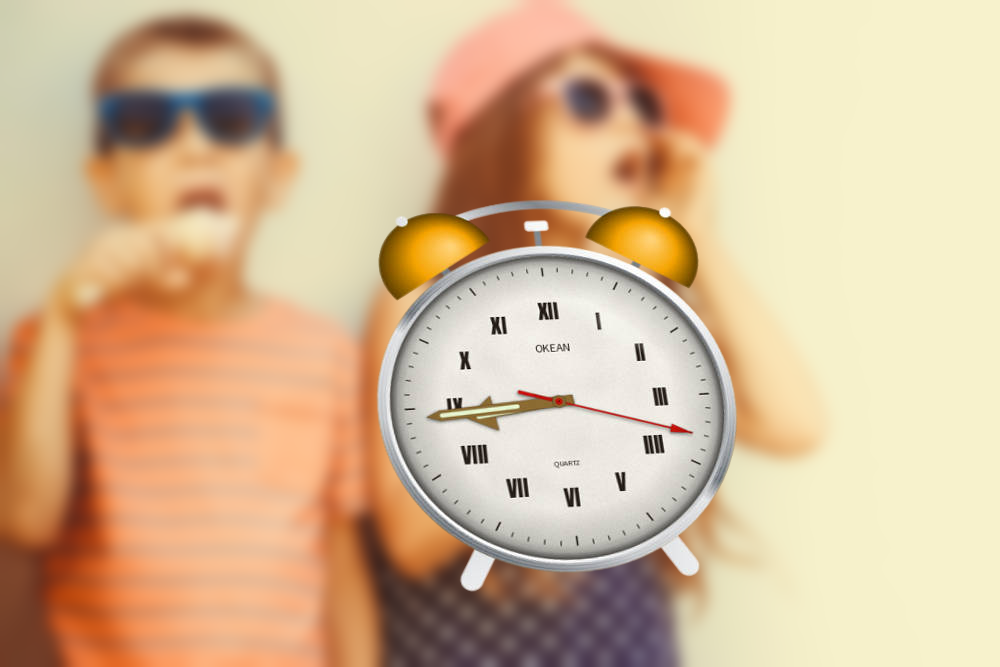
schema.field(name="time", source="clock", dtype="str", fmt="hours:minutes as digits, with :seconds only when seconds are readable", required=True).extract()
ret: 8:44:18
